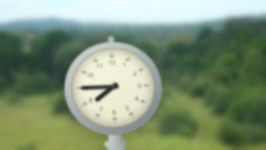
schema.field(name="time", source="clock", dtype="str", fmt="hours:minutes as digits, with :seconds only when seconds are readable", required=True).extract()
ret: 7:45
